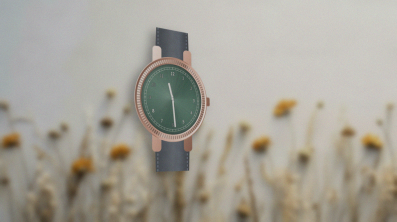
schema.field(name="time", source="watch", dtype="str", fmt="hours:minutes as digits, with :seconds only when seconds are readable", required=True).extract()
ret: 11:29
